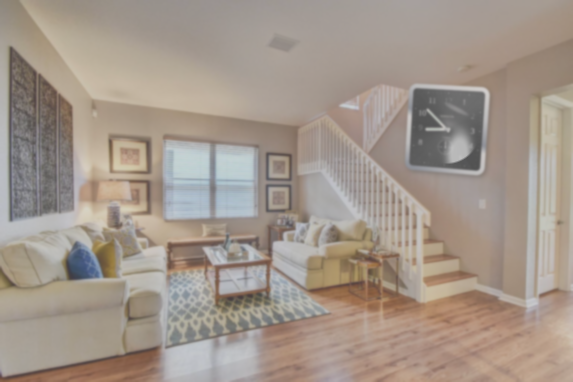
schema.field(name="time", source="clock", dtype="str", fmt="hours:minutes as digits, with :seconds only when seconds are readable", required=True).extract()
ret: 8:52
